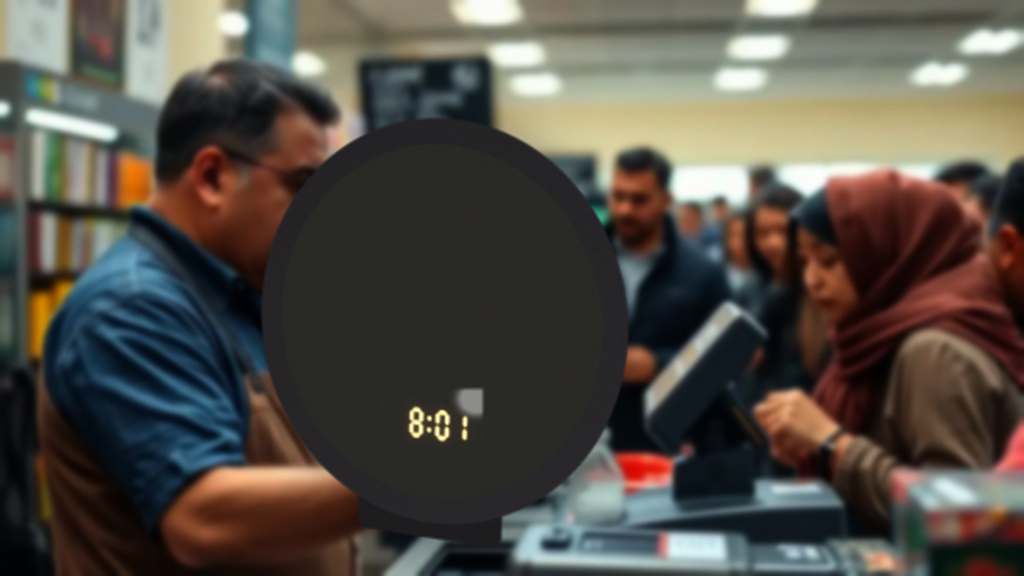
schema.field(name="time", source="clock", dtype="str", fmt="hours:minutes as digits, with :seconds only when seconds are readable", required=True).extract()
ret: 8:01
